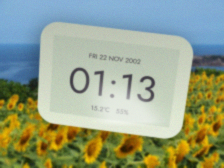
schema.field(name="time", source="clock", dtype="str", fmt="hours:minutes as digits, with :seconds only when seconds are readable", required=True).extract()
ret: 1:13
